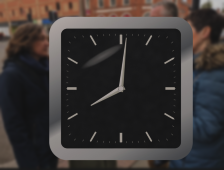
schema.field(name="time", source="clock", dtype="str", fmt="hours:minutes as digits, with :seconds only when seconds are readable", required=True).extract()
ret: 8:01
